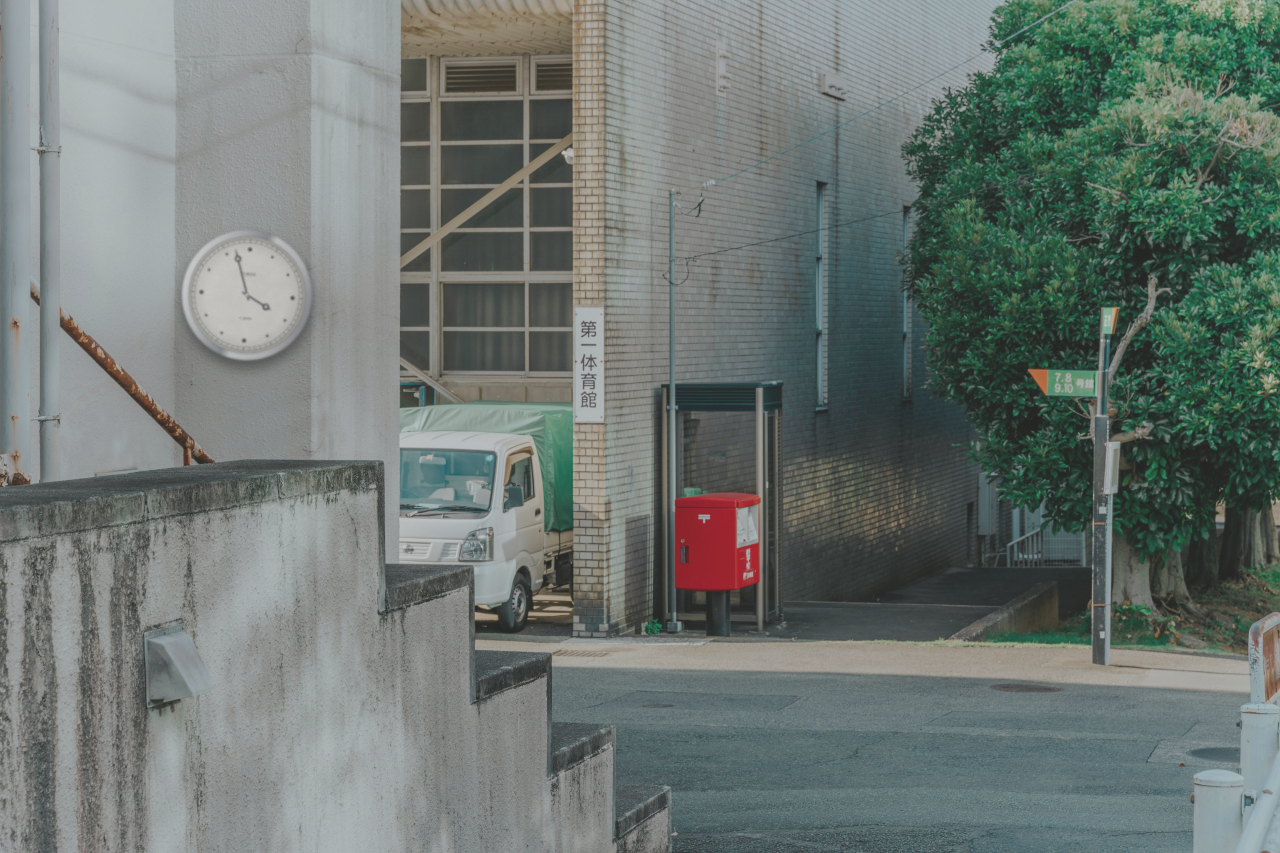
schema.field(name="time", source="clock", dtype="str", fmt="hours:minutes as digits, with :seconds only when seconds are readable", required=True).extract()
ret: 3:57
